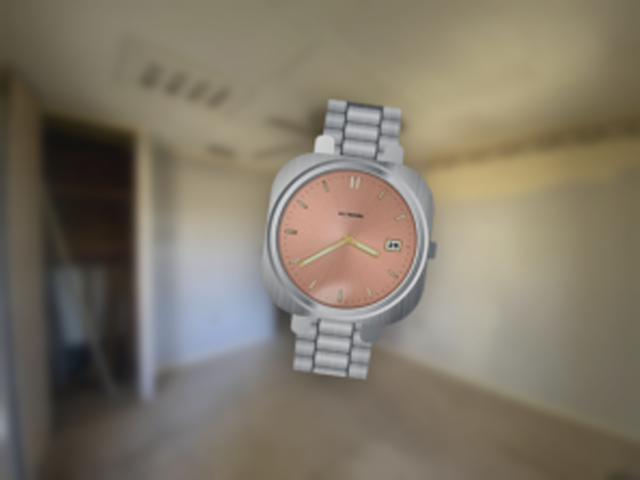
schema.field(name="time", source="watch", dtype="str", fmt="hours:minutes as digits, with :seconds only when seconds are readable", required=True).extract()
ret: 3:39
